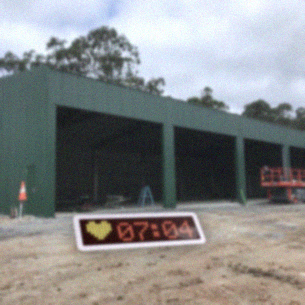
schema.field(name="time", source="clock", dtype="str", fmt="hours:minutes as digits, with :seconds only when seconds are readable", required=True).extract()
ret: 7:04
